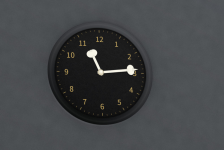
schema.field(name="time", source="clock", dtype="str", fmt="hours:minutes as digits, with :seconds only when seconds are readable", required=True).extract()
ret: 11:14
